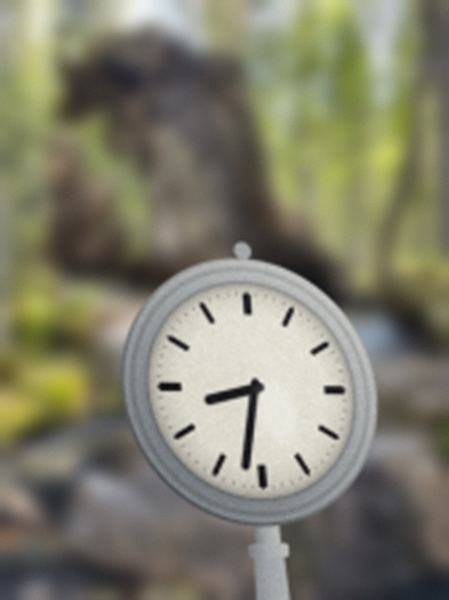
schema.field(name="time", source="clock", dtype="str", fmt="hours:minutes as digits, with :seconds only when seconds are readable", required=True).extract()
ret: 8:32
